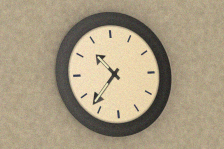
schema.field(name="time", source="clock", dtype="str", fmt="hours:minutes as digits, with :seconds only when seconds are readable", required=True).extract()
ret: 10:37
